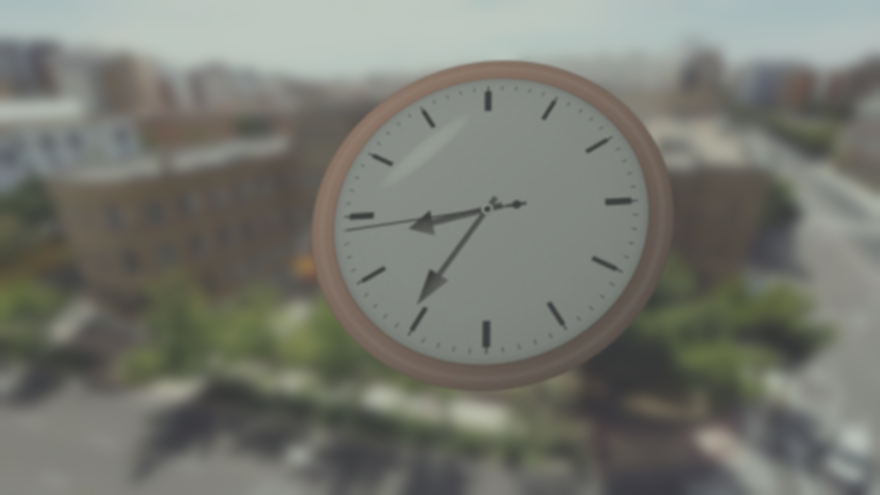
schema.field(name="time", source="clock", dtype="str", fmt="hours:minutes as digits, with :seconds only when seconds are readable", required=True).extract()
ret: 8:35:44
